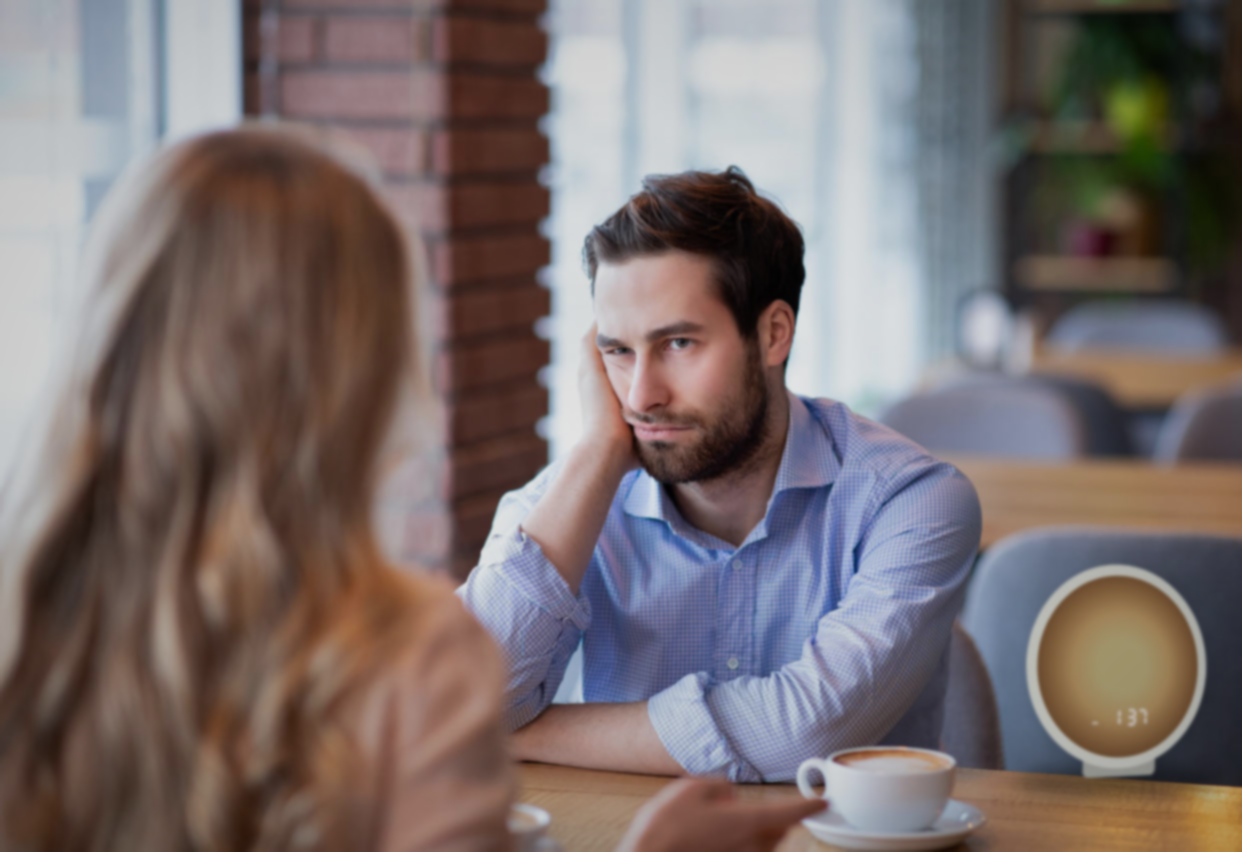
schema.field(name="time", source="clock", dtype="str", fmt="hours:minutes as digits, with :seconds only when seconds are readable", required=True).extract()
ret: 1:37
